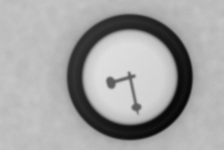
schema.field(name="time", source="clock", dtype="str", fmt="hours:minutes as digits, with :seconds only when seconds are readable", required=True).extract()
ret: 8:28
